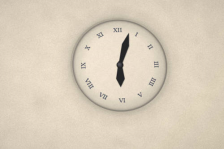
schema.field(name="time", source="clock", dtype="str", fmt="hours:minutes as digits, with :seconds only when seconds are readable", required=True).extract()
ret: 6:03
